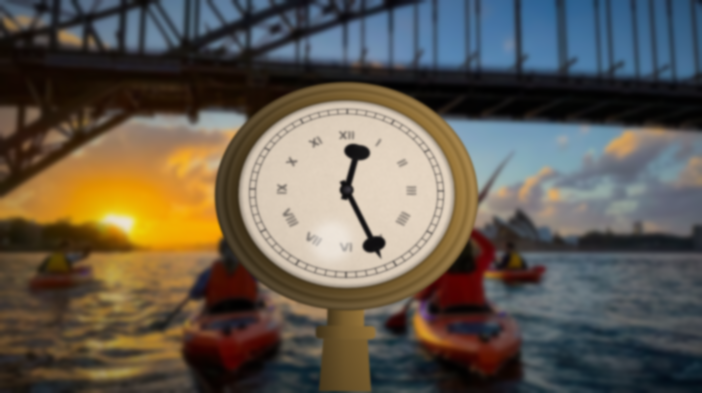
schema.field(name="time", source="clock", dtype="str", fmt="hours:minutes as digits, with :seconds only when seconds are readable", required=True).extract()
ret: 12:26
